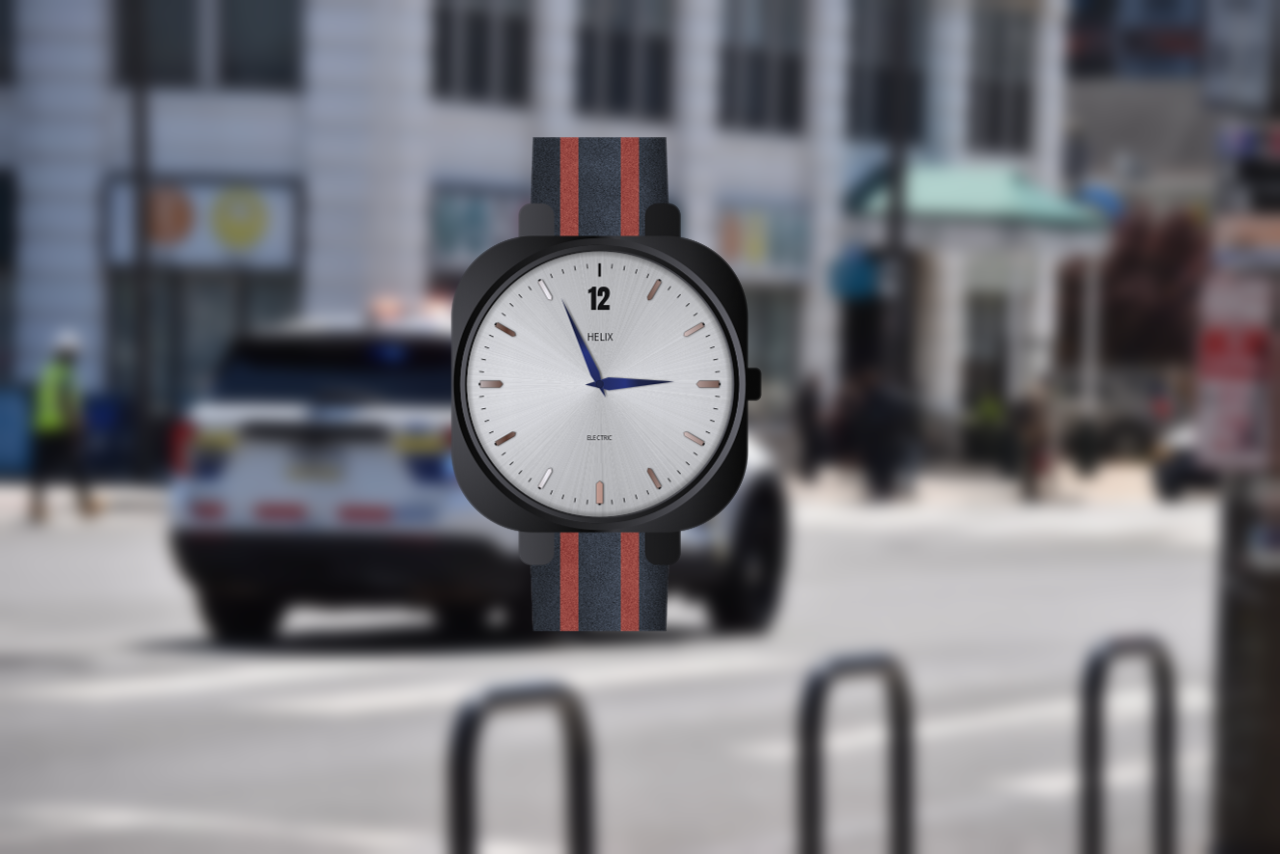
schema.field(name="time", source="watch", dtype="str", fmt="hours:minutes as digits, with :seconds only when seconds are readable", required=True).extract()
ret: 2:56
